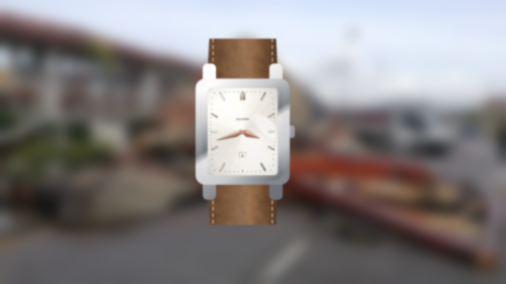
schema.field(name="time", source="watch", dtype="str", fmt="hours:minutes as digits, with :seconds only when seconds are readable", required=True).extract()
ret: 3:42
